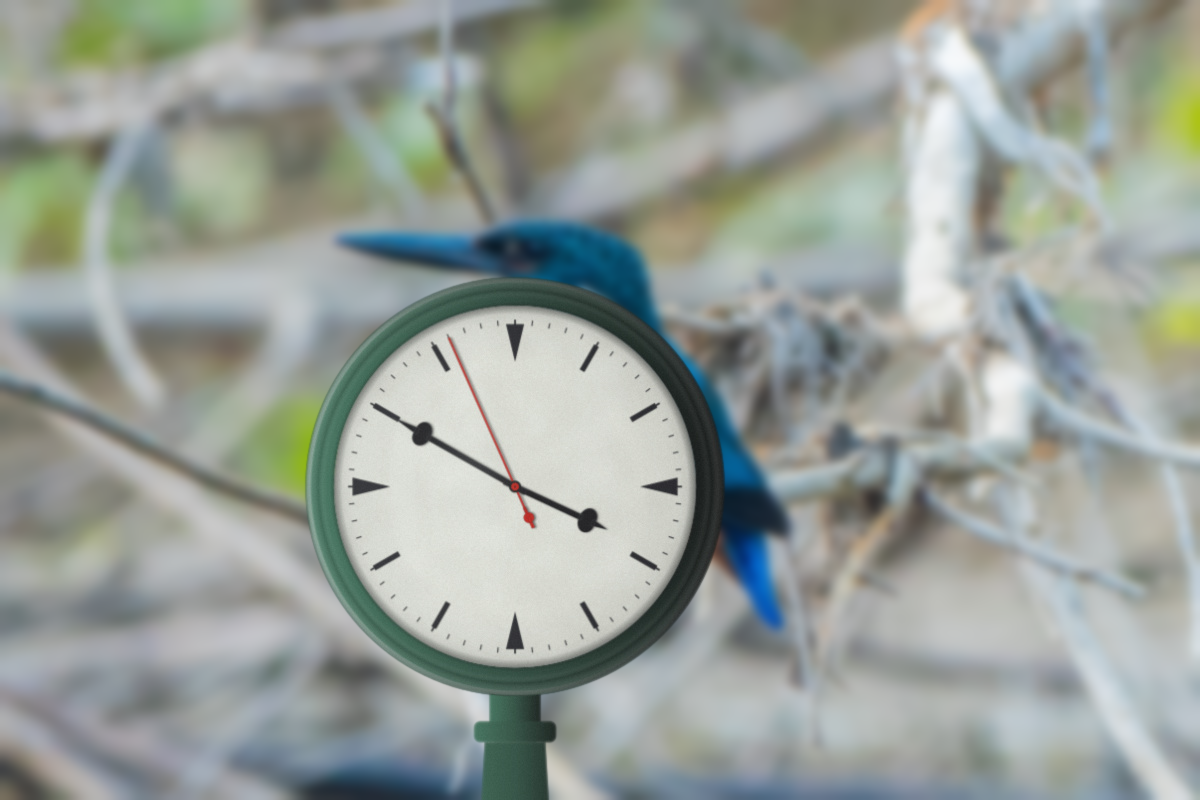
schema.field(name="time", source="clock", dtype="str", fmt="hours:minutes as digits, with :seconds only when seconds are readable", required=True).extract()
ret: 3:49:56
